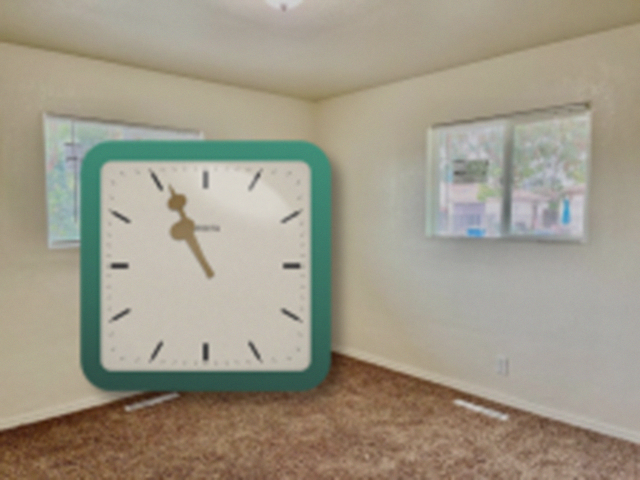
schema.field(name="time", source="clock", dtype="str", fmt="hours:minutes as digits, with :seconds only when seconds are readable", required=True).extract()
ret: 10:56
